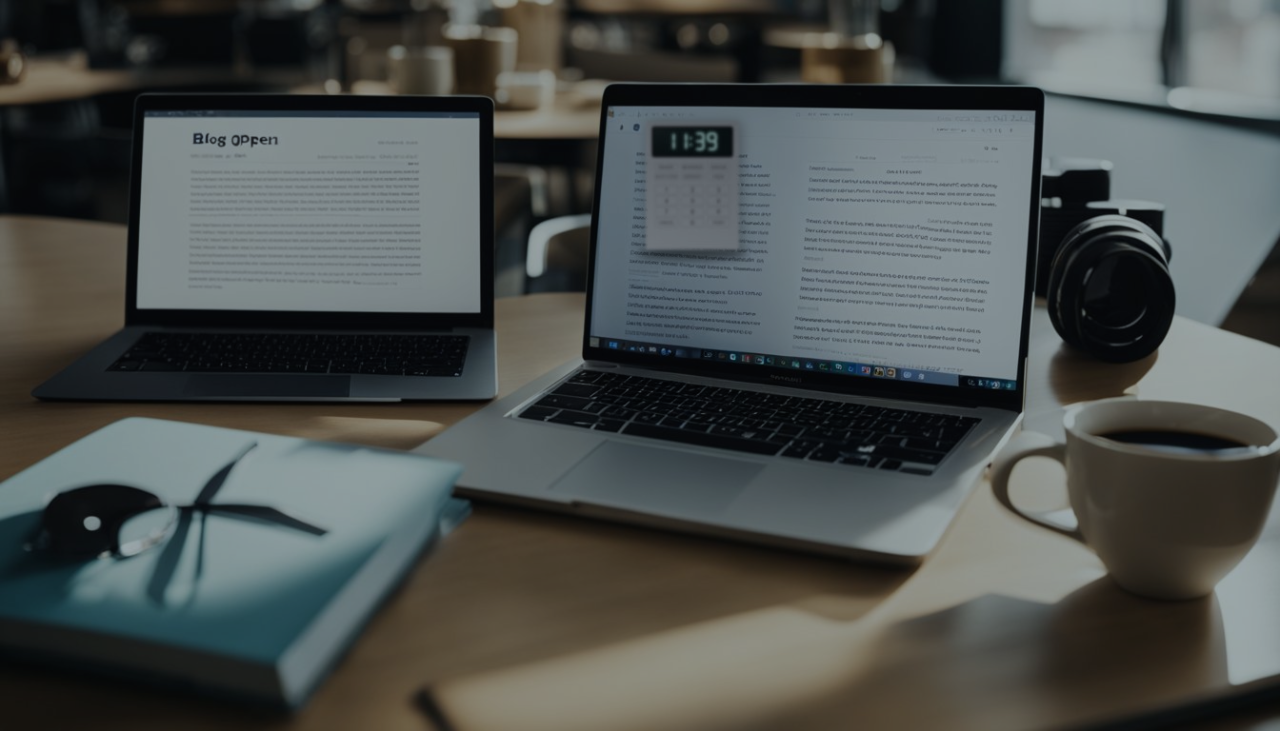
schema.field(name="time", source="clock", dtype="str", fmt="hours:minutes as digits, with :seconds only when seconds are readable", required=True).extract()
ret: 11:39
